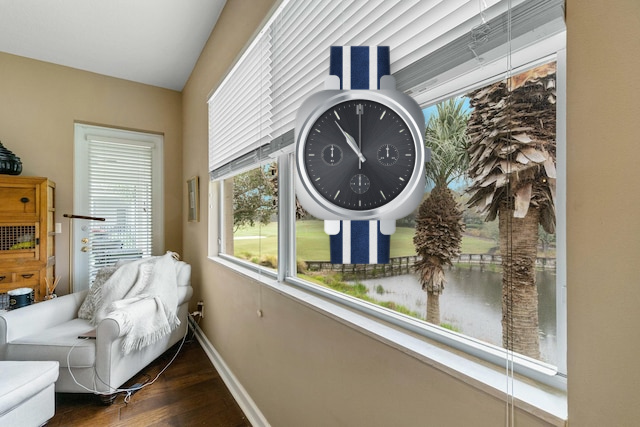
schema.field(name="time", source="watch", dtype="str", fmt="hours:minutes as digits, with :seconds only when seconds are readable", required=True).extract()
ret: 10:54
